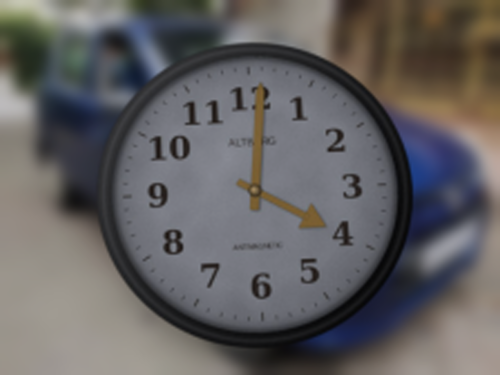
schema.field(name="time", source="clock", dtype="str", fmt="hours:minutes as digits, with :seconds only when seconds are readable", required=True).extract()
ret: 4:01
